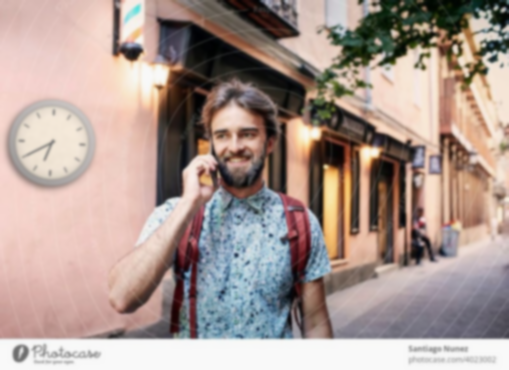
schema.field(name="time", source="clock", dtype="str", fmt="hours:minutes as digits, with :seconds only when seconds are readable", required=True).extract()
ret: 6:40
